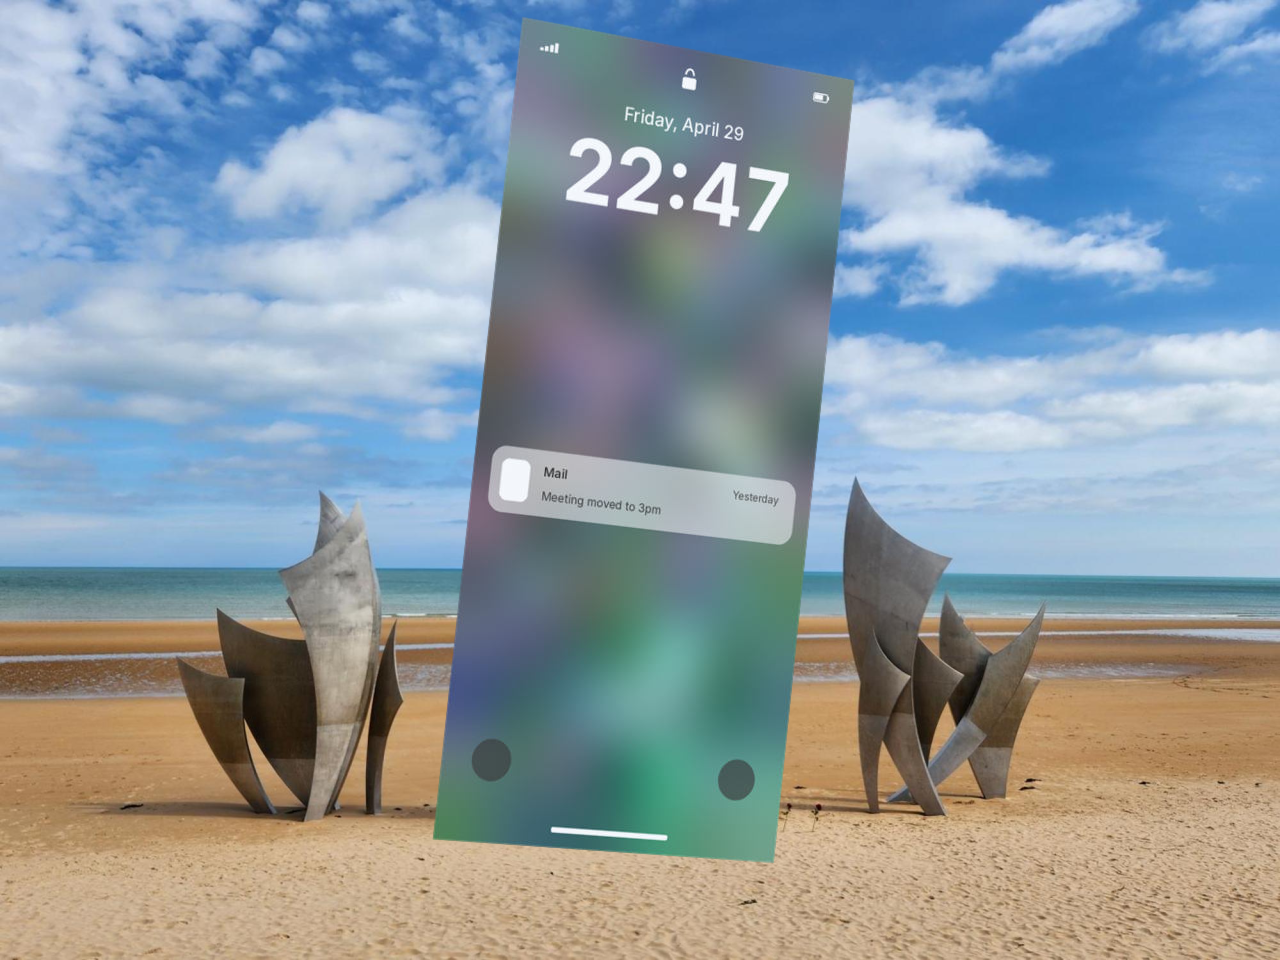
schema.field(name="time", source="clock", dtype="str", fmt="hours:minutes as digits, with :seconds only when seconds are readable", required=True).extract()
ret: 22:47
